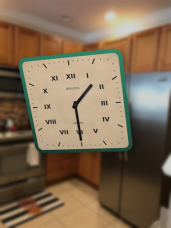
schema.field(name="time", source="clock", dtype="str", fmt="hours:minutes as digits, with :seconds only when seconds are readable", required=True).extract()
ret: 1:30
